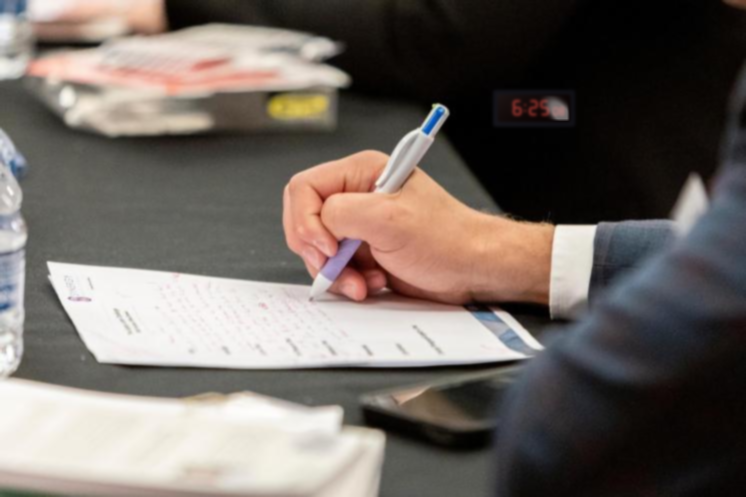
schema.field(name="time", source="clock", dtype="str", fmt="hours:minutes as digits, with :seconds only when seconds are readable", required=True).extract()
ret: 6:25
